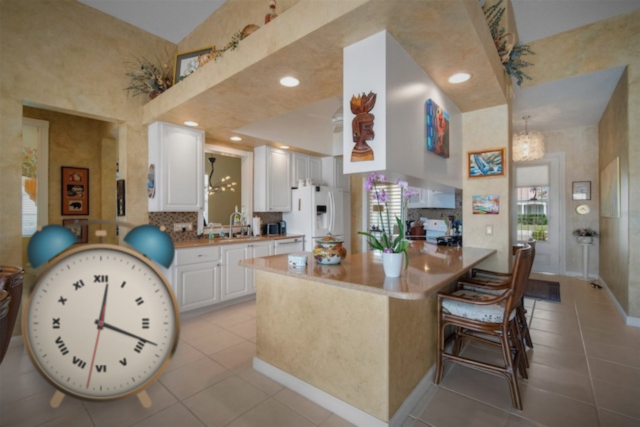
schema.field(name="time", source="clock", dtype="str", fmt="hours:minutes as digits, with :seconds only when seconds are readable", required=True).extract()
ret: 12:18:32
